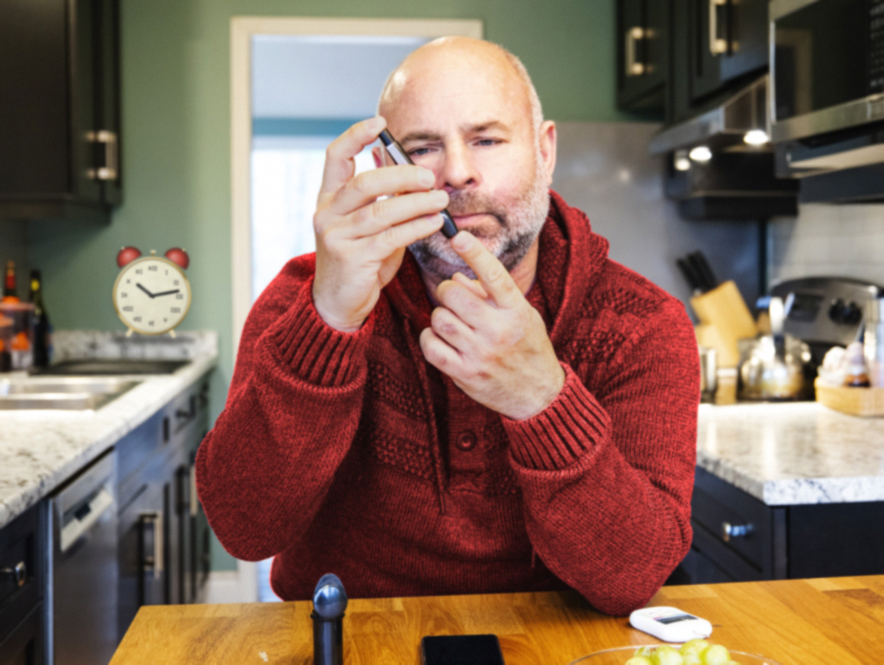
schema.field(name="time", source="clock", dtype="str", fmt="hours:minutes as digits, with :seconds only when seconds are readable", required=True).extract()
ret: 10:13
